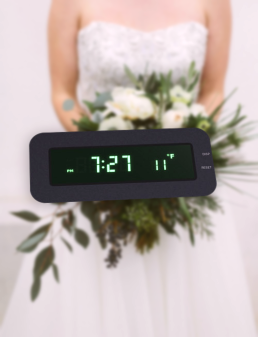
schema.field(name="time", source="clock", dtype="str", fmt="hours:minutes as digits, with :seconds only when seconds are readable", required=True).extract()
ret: 7:27
